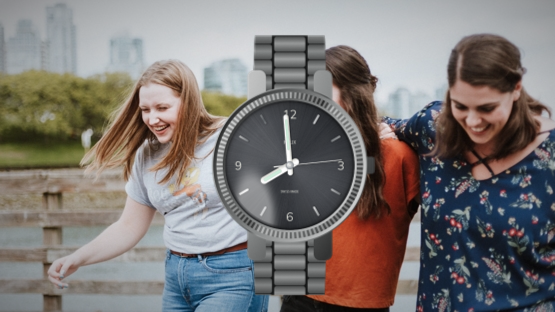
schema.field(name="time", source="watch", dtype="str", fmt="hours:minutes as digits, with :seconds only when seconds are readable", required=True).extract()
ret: 7:59:14
